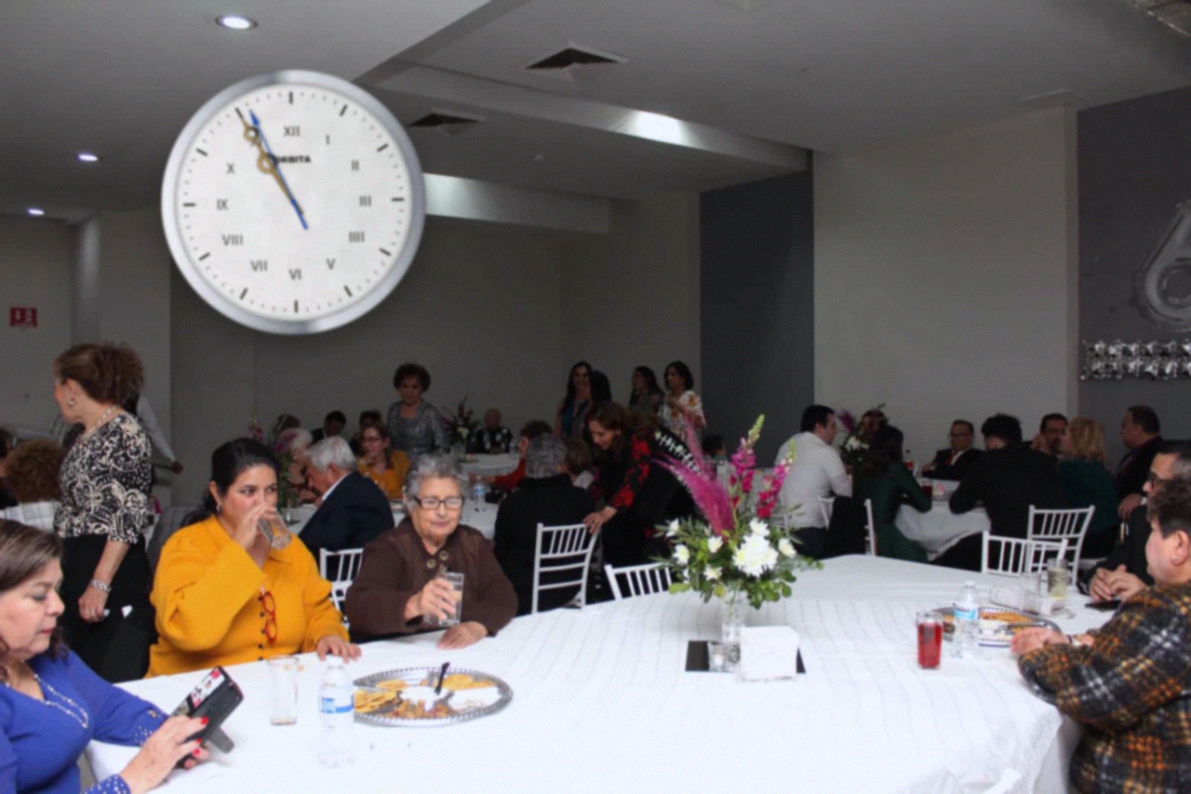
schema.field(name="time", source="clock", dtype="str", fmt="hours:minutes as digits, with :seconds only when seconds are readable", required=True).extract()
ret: 10:54:56
